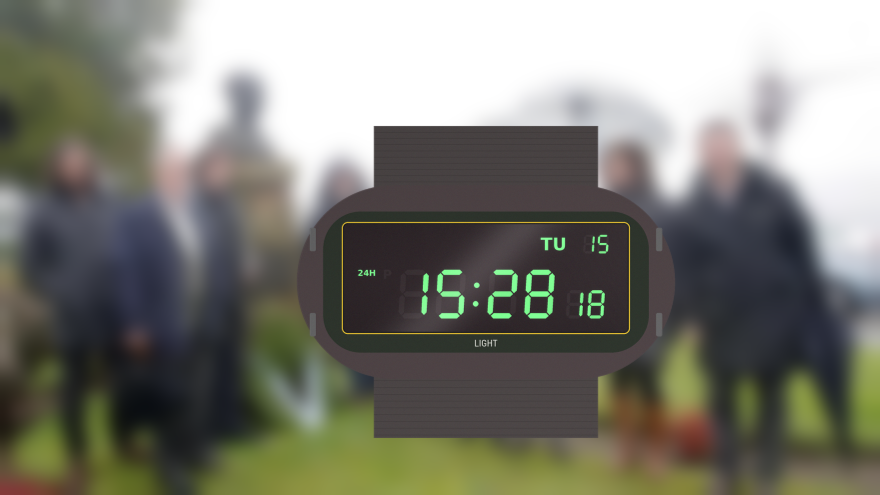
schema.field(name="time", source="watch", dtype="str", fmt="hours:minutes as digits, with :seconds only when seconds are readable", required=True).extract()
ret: 15:28:18
